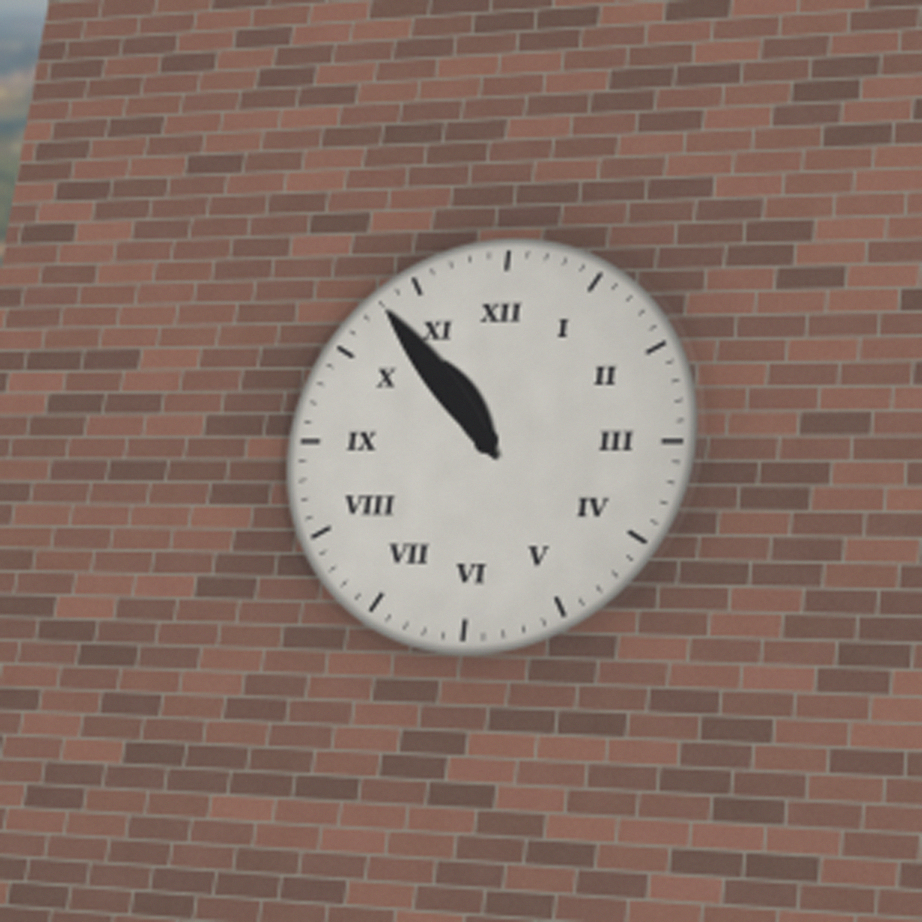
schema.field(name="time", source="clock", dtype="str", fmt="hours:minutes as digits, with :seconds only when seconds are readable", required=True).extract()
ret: 10:53
